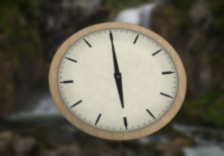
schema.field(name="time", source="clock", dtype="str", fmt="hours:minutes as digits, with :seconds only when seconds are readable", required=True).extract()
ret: 6:00
